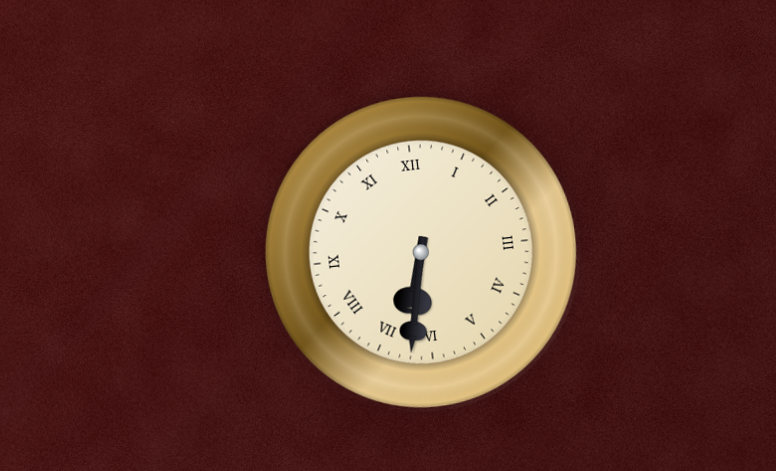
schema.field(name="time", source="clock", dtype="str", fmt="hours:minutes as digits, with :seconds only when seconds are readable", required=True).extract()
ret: 6:32
